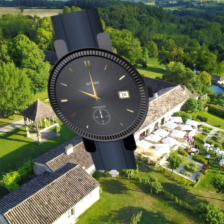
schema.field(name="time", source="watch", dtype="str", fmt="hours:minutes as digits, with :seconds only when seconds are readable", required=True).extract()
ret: 10:00
